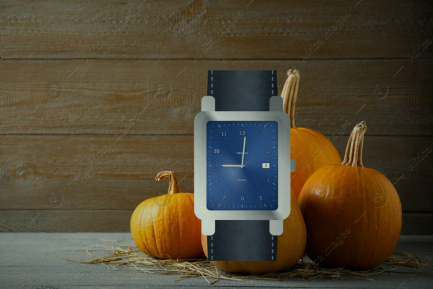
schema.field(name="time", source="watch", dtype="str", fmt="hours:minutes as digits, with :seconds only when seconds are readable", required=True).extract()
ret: 9:01
